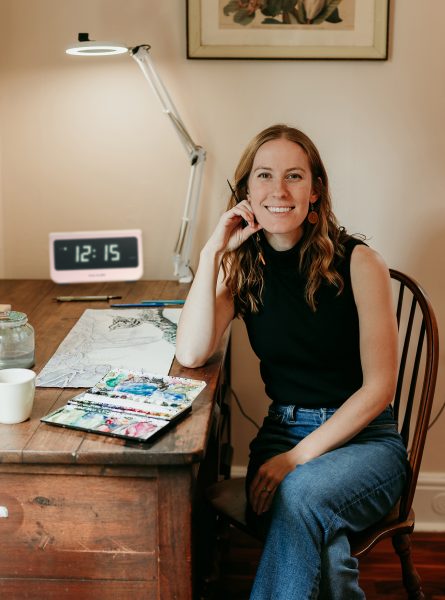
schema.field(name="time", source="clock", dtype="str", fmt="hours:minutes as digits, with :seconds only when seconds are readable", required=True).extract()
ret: 12:15
